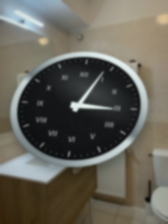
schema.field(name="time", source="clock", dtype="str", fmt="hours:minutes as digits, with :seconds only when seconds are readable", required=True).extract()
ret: 3:04
